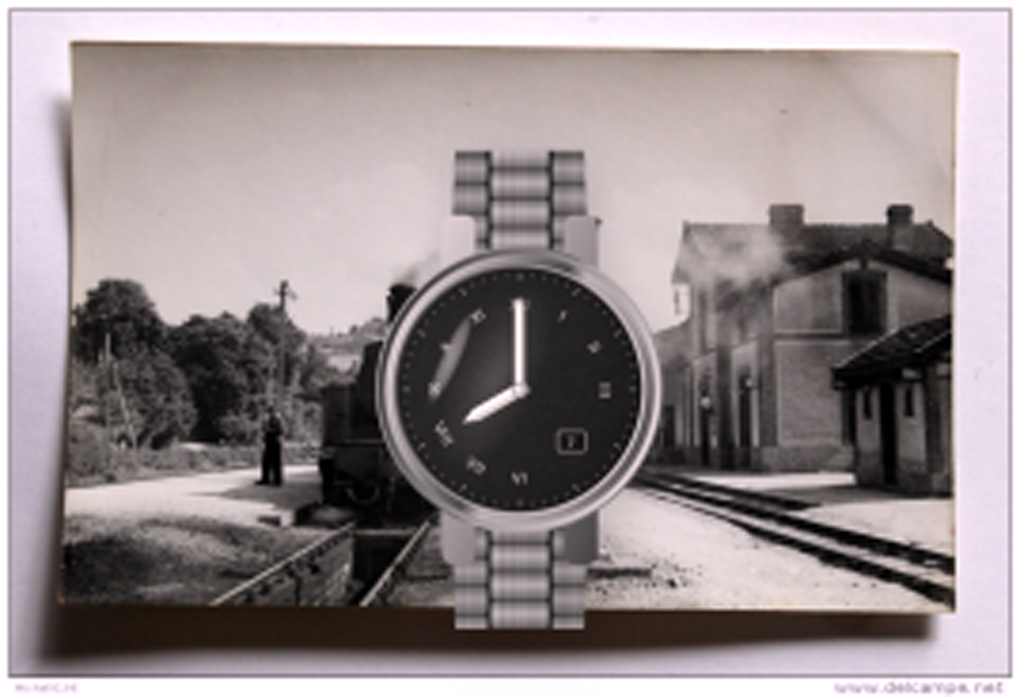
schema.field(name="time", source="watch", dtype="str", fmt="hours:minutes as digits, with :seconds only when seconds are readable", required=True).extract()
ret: 8:00
